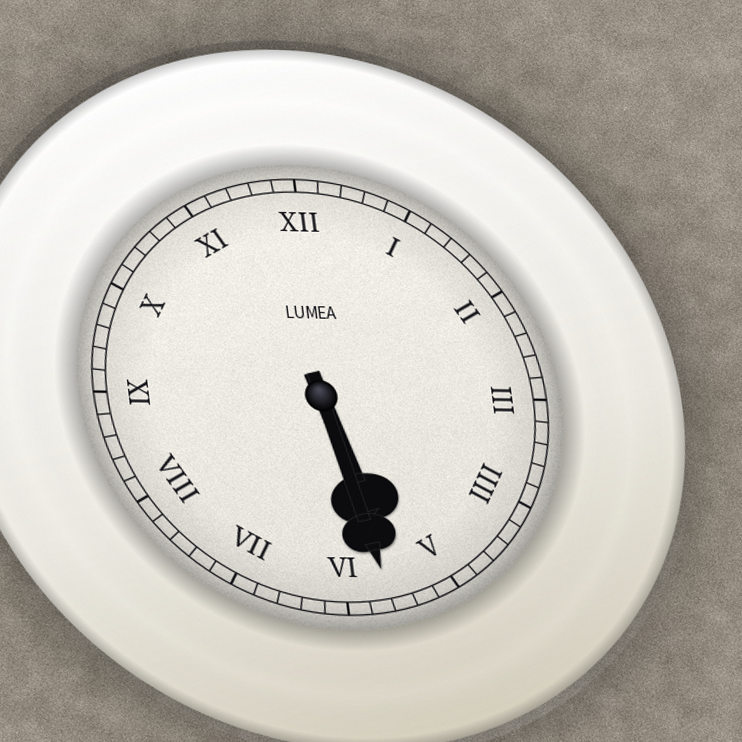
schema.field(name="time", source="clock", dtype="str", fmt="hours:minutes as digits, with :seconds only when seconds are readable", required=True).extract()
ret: 5:28
